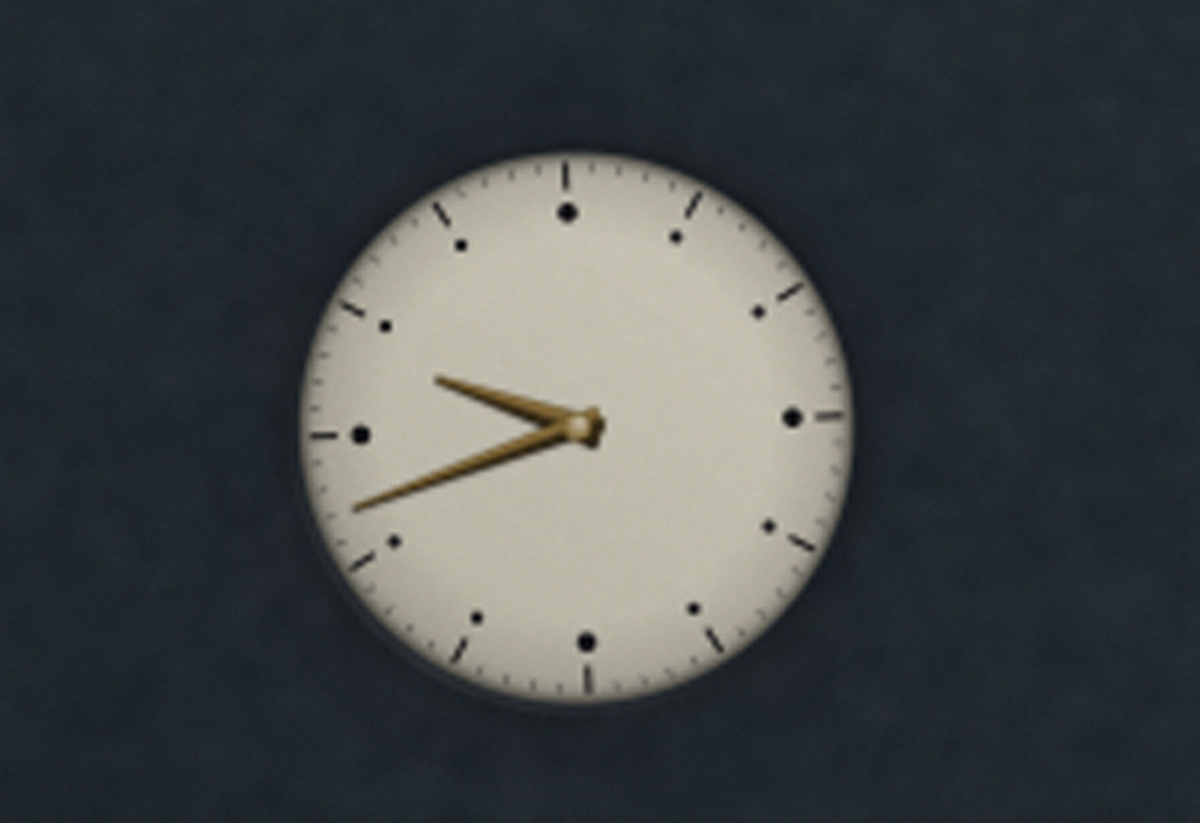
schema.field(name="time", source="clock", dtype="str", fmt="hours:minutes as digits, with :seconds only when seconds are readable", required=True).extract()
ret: 9:42
